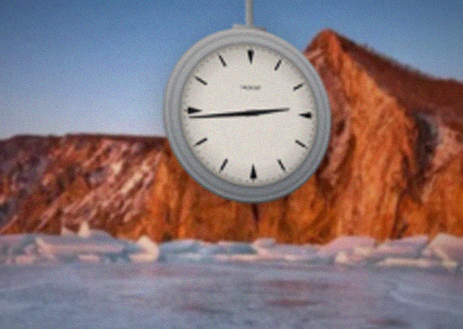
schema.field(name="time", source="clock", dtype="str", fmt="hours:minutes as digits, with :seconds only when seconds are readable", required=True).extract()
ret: 2:44
